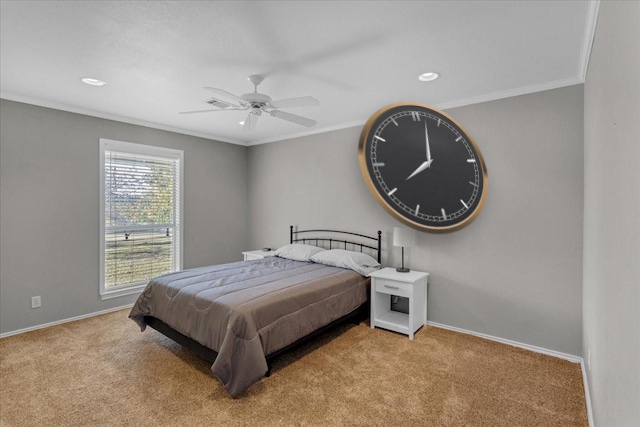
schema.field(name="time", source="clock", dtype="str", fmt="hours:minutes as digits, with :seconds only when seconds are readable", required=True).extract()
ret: 8:02
